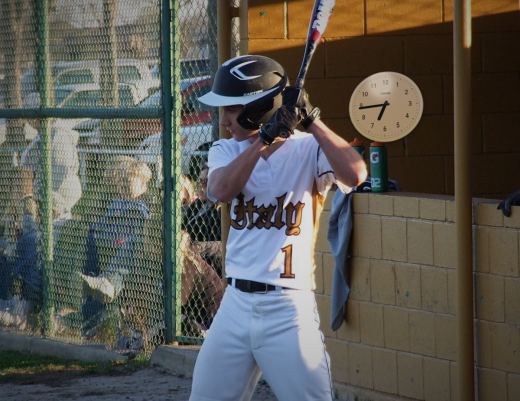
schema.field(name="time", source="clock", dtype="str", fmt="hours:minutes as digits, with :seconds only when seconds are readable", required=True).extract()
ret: 6:44
